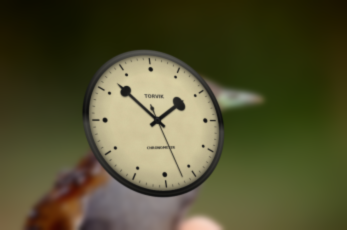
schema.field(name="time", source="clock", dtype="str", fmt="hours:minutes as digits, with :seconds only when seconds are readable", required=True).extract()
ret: 1:52:27
